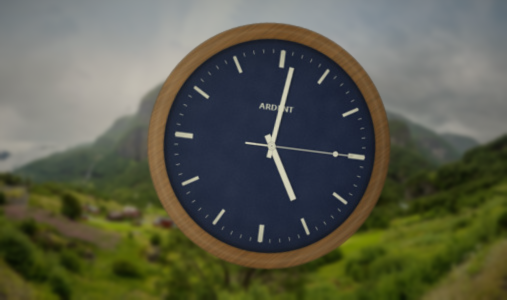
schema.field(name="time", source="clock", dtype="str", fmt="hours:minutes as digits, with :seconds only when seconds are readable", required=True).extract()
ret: 5:01:15
